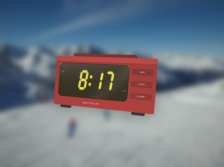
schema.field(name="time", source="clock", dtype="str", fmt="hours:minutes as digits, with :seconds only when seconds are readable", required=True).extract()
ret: 8:17
